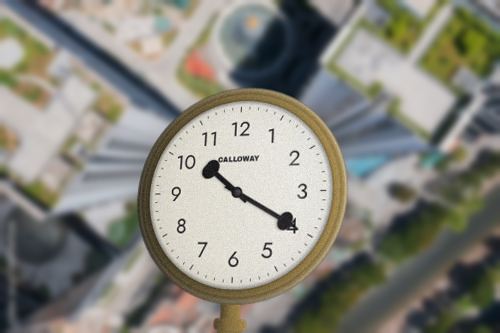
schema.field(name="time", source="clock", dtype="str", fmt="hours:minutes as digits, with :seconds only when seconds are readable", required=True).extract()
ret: 10:20
